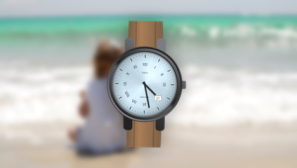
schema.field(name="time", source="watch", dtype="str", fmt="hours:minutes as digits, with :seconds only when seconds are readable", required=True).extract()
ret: 4:28
